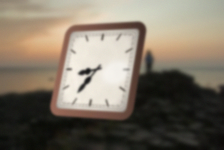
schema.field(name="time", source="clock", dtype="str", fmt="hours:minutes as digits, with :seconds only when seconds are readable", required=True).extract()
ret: 8:36
